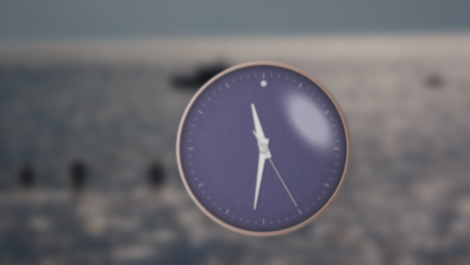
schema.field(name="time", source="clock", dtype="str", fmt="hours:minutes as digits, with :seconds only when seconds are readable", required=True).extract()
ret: 11:31:25
